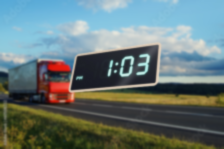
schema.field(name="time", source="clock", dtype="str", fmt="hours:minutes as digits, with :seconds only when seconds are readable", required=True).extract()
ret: 1:03
